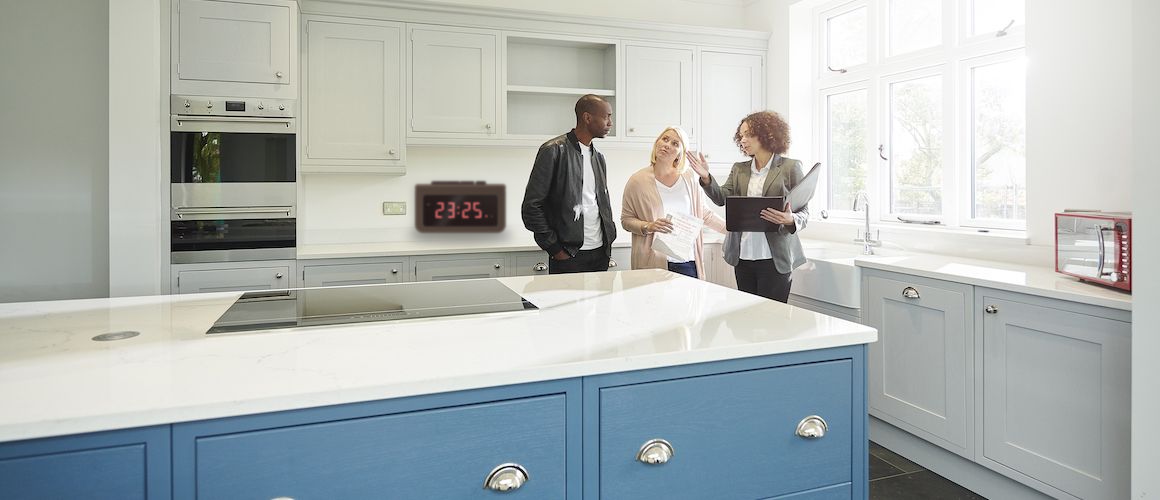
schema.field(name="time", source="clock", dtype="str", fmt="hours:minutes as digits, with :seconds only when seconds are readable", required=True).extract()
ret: 23:25
